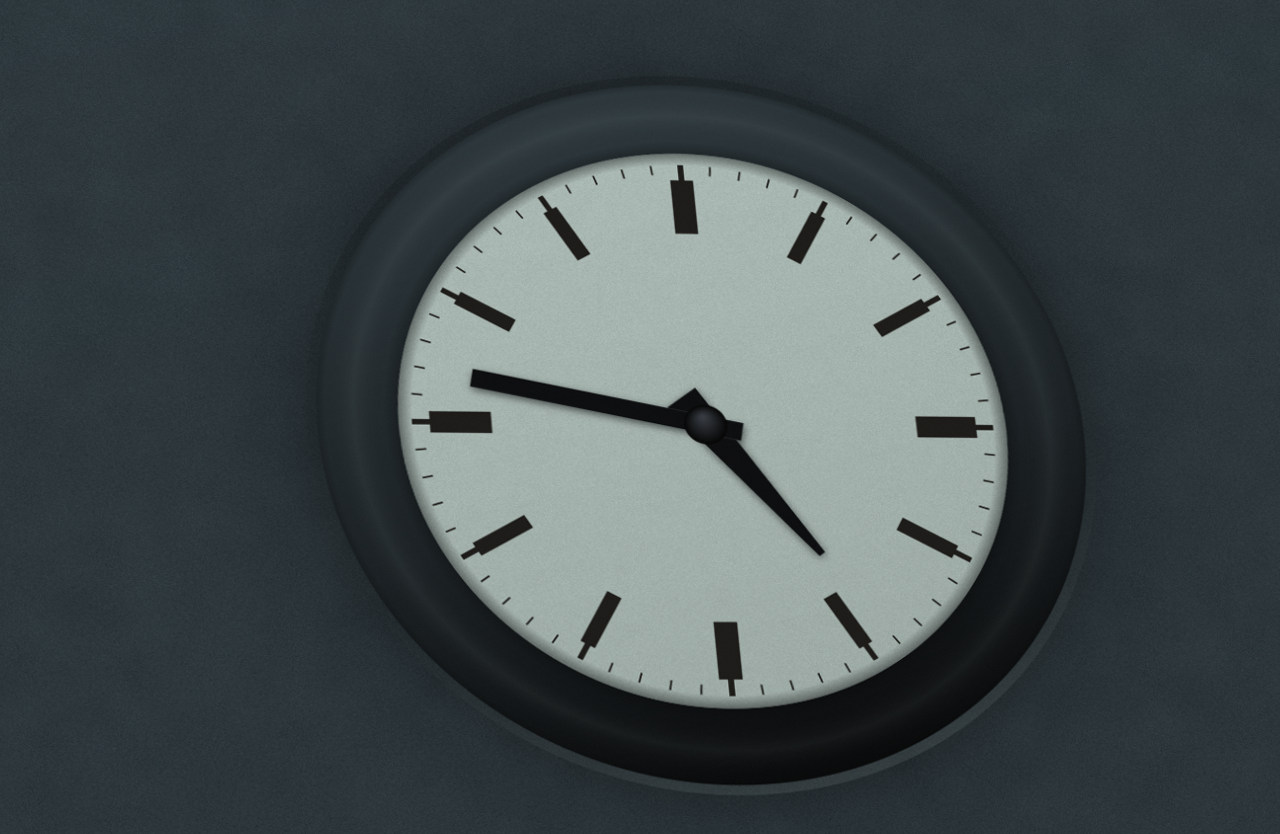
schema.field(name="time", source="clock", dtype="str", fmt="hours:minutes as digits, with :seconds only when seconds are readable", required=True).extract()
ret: 4:47
